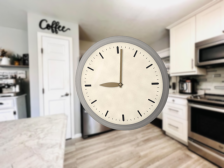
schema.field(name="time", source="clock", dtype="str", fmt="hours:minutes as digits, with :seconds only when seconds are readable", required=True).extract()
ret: 9:01
